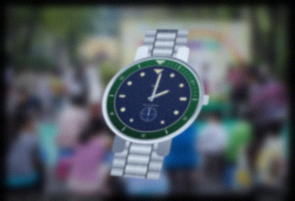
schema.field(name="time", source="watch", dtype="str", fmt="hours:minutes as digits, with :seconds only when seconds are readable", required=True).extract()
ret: 2:01
